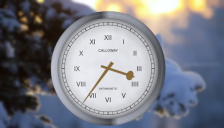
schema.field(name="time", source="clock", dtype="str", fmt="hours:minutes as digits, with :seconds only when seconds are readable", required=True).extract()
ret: 3:36
